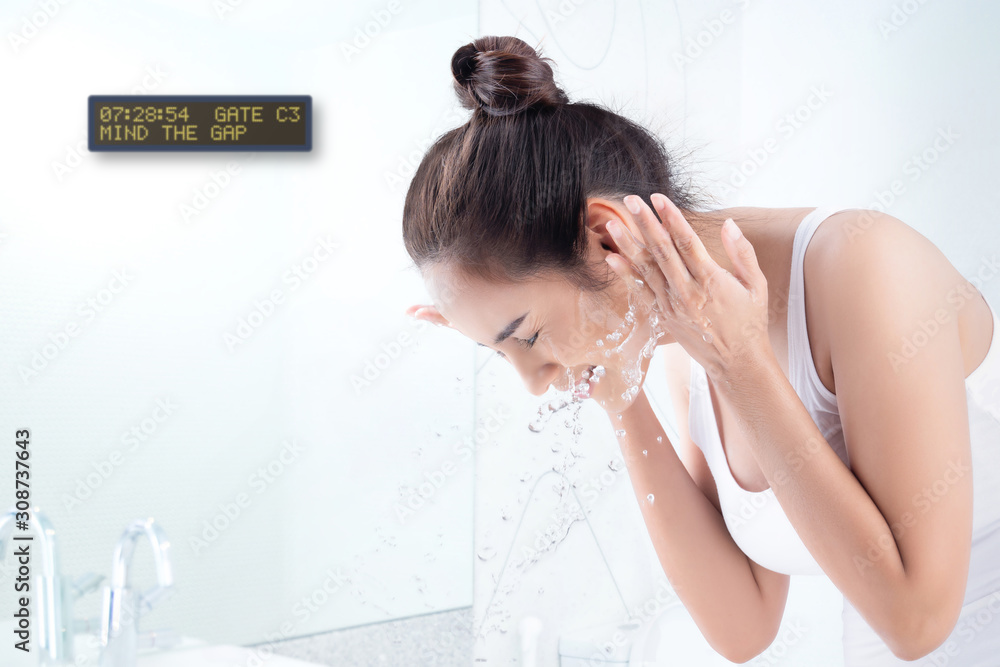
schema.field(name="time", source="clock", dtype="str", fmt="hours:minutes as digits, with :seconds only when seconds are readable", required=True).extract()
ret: 7:28:54
